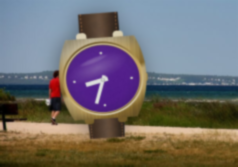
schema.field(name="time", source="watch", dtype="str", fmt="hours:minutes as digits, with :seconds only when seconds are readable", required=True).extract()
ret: 8:33
